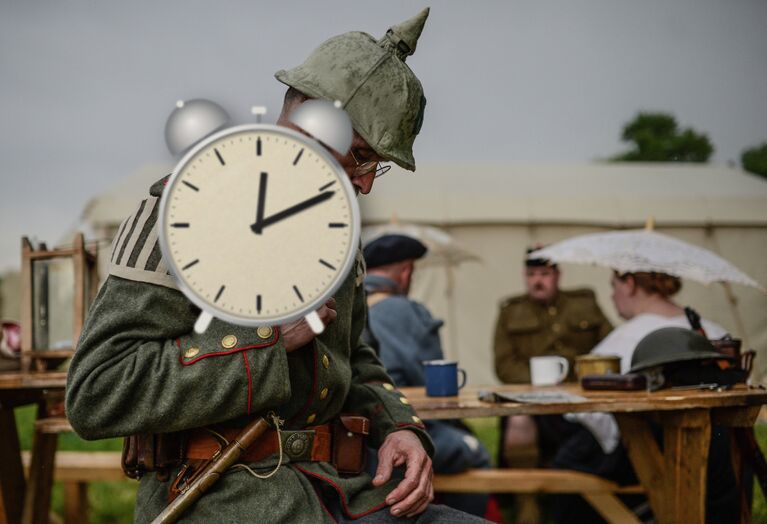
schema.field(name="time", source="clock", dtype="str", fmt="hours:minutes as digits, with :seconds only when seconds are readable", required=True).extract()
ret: 12:11
